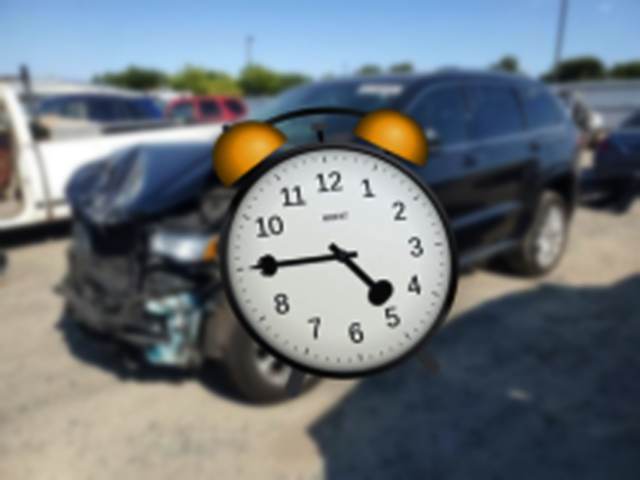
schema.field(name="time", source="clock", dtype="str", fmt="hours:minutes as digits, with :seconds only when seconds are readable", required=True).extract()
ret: 4:45
